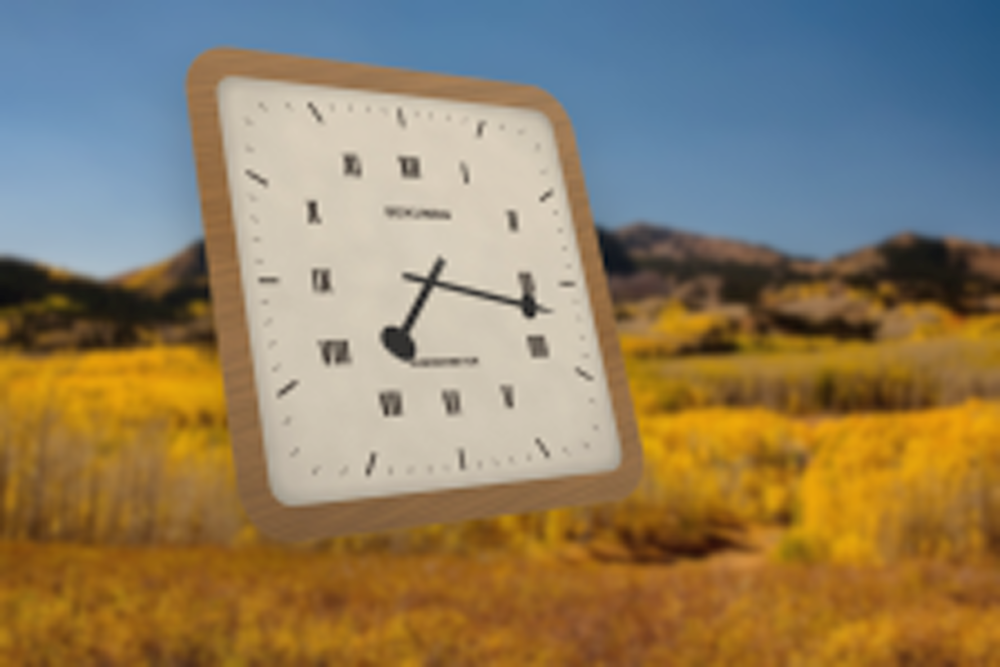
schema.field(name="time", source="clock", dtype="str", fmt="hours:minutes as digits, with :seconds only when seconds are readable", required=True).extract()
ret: 7:17
